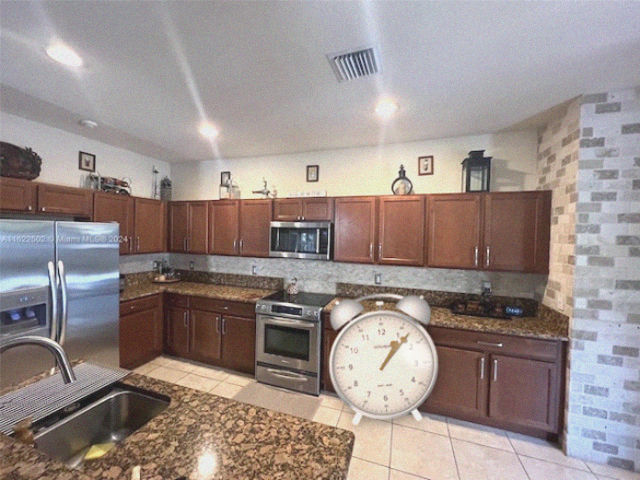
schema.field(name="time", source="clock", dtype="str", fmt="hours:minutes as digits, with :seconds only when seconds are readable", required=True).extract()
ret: 1:07
